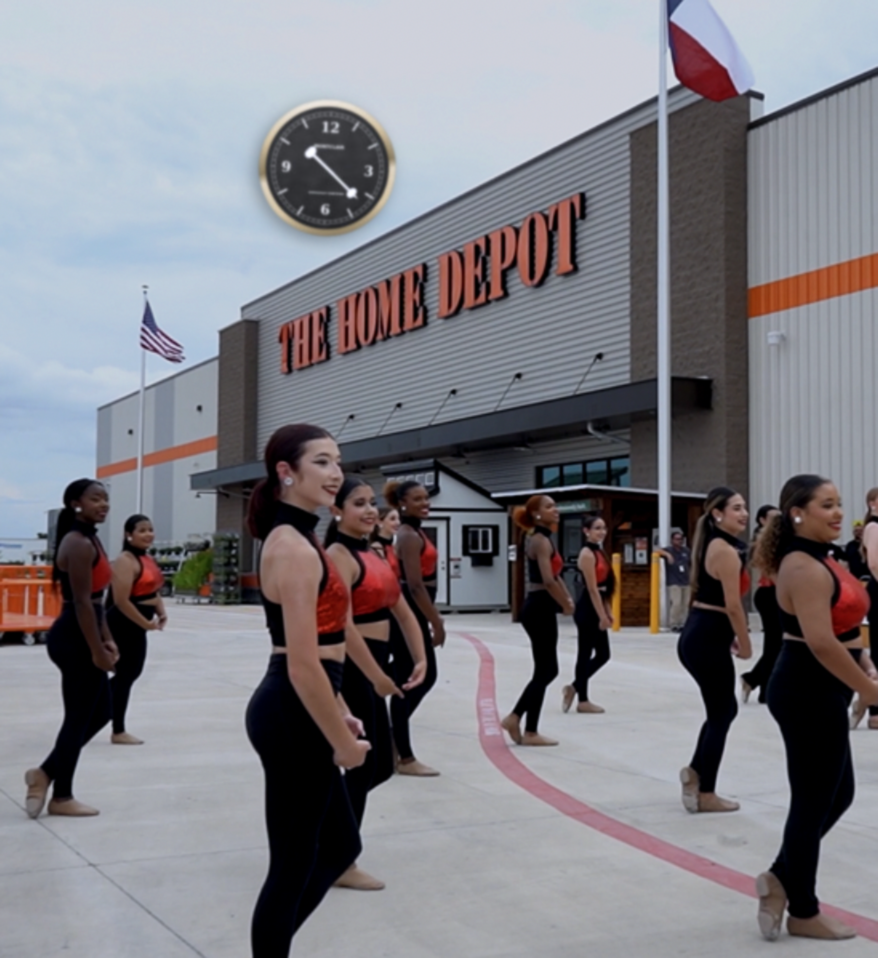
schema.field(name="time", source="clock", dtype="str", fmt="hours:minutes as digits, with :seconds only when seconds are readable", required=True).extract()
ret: 10:22
